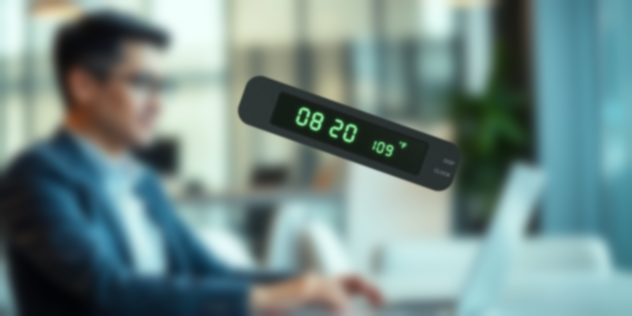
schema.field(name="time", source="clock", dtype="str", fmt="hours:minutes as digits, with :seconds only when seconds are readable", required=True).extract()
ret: 8:20
